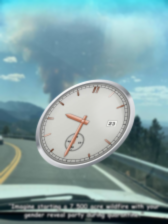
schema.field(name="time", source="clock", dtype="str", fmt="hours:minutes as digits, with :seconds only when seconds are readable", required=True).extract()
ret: 9:31
